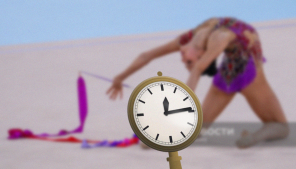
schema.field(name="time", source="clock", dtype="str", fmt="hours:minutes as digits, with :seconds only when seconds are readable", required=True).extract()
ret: 12:14
